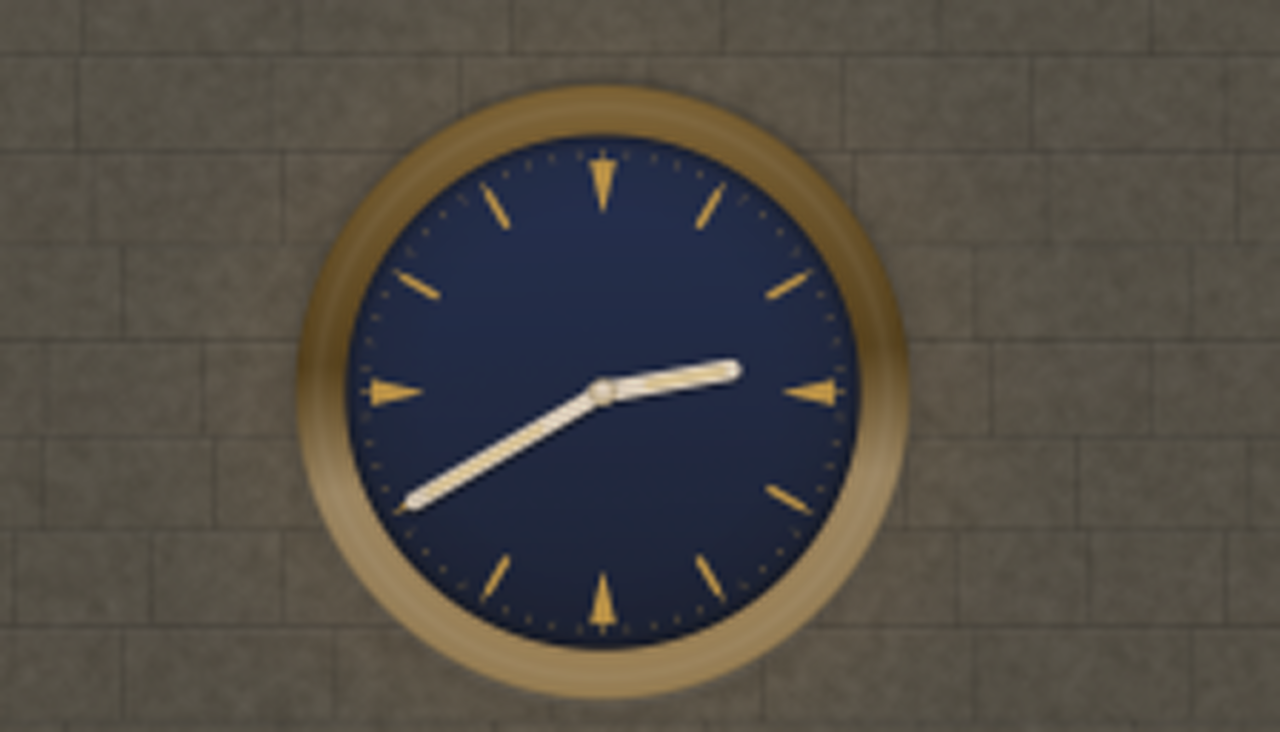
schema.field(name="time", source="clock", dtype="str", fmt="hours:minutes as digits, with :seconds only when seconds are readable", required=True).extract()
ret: 2:40
